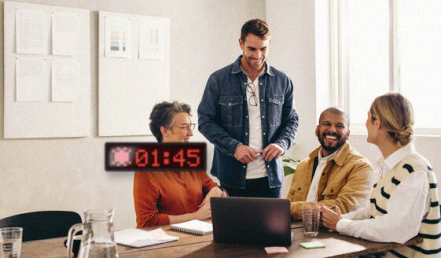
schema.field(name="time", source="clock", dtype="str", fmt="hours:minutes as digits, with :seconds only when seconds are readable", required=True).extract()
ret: 1:45
